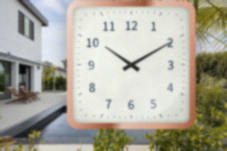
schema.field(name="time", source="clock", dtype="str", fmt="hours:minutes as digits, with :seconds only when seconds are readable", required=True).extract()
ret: 10:10
